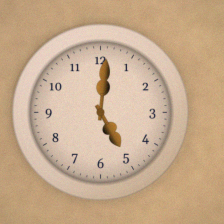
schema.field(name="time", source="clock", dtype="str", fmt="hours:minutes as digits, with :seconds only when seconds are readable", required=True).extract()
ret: 5:01
